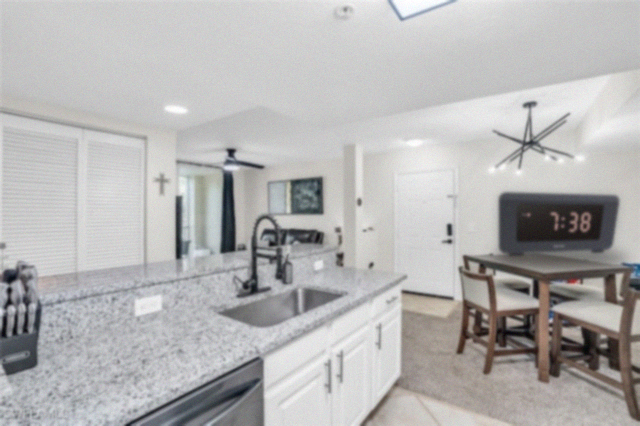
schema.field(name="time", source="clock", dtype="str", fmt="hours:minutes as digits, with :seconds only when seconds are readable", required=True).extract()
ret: 7:38
